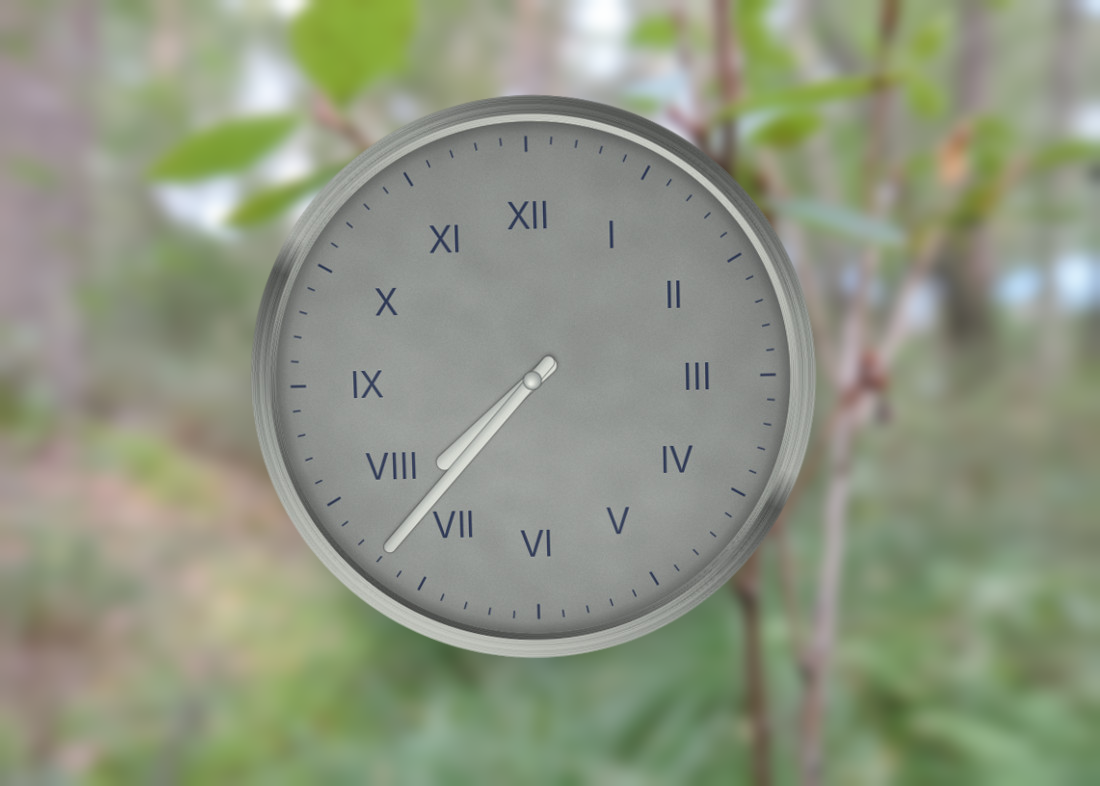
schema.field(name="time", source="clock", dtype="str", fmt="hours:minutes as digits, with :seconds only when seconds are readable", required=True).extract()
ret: 7:37
